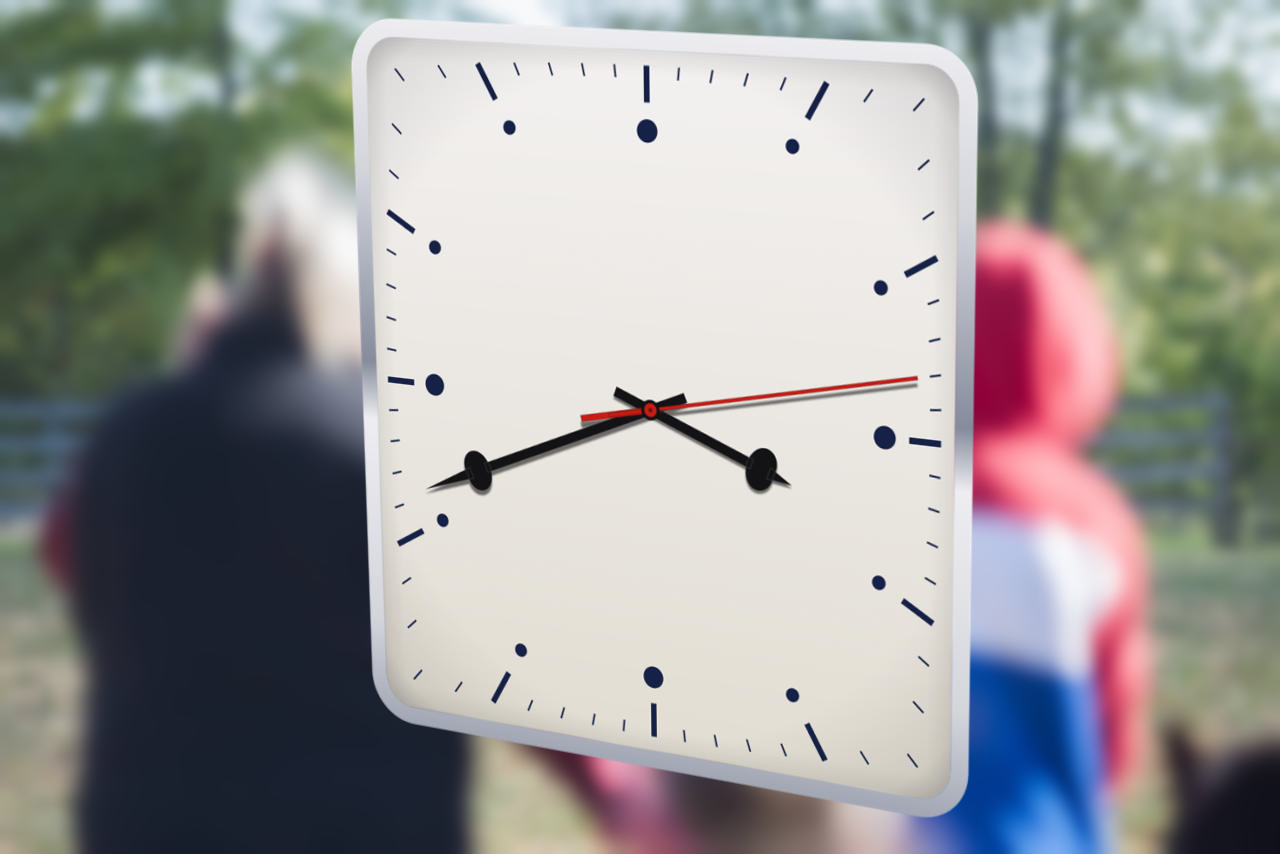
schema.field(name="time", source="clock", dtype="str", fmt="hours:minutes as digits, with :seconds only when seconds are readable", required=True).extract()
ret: 3:41:13
